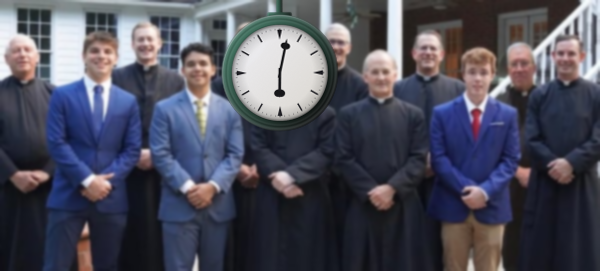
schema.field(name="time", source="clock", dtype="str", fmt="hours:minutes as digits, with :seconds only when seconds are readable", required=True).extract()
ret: 6:02
